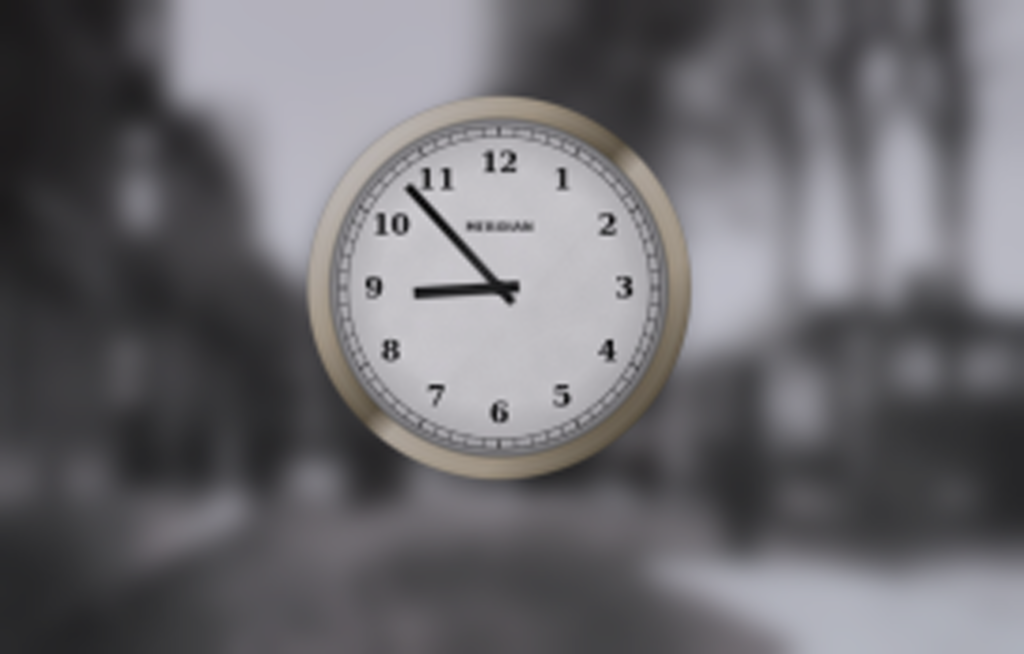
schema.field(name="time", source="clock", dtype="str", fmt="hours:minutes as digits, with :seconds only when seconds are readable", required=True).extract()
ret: 8:53
